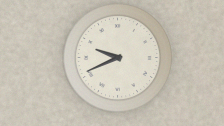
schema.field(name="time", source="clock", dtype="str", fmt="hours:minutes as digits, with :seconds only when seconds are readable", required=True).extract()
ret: 9:41
